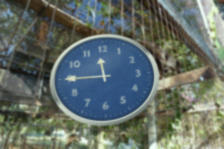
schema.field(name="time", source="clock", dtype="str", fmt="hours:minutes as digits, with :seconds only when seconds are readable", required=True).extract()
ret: 11:45
